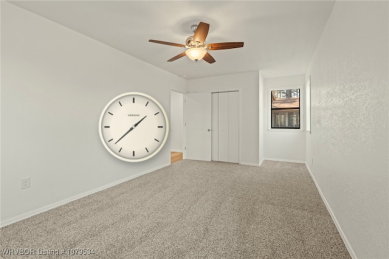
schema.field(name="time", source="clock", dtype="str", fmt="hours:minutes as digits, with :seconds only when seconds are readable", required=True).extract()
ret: 1:38
